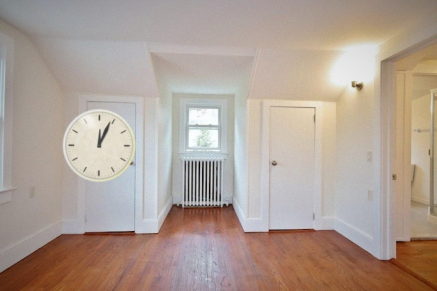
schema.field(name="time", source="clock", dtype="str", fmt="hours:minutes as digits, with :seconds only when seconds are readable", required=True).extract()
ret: 12:04
